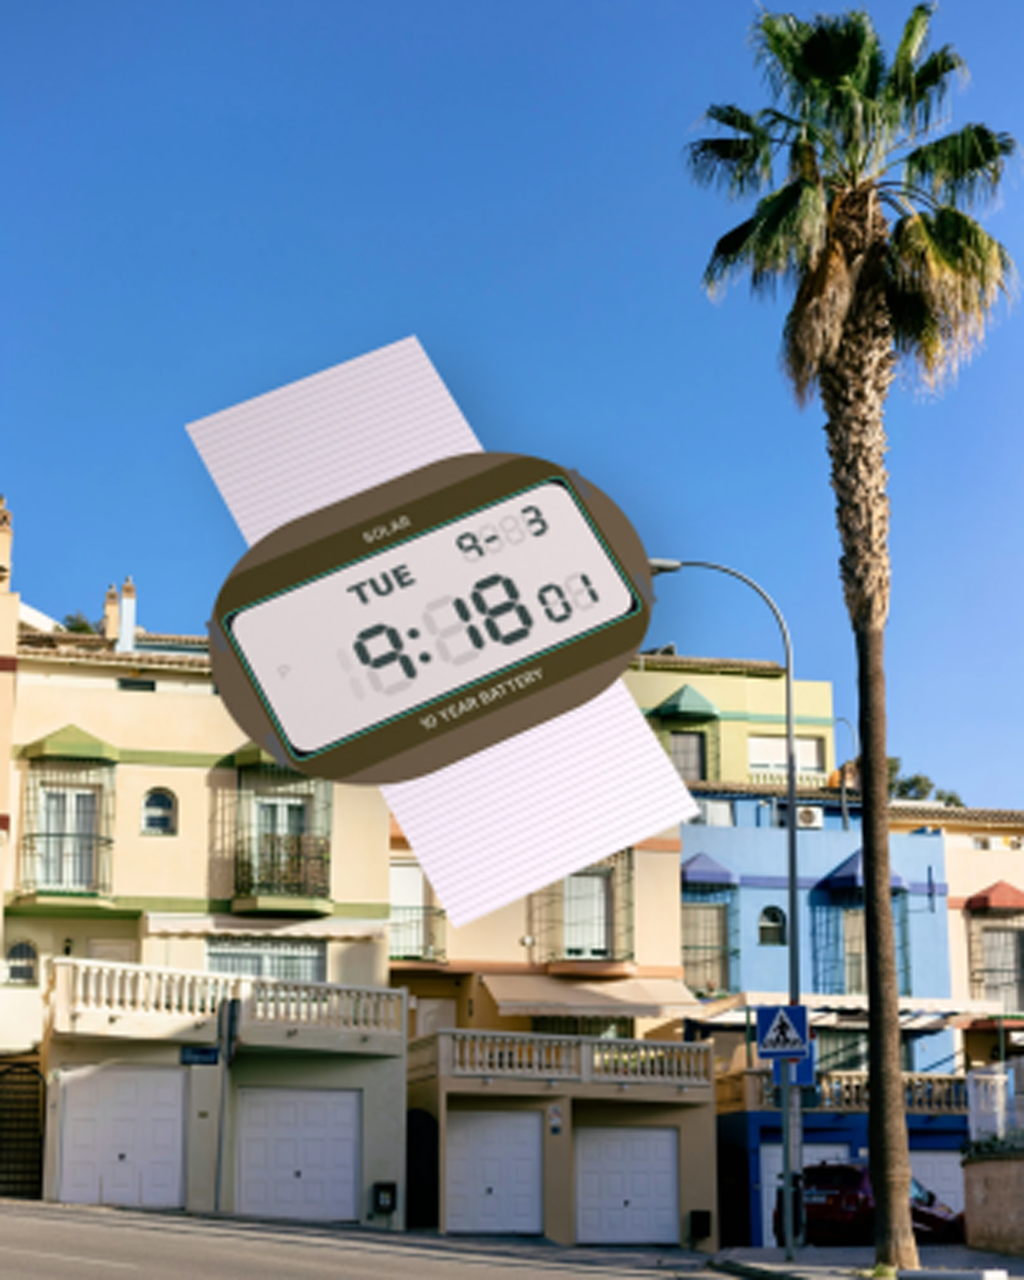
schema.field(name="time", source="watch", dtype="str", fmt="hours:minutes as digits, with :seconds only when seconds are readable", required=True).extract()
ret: 9:18:01
